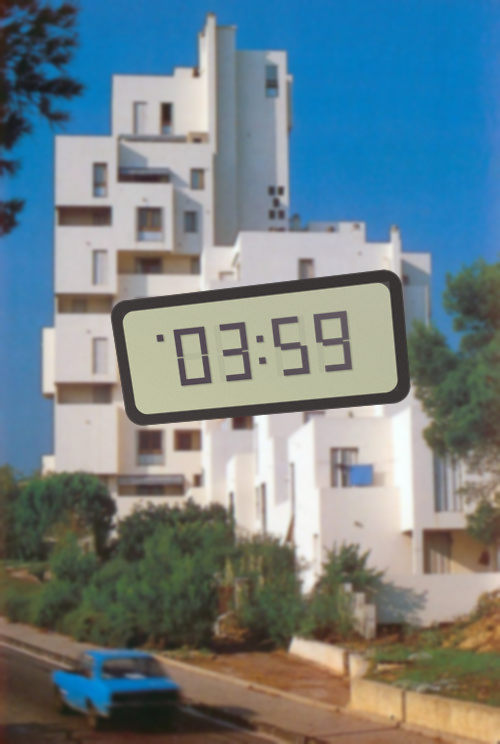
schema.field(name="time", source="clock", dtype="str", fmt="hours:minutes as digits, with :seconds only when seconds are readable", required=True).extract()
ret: 3:59
